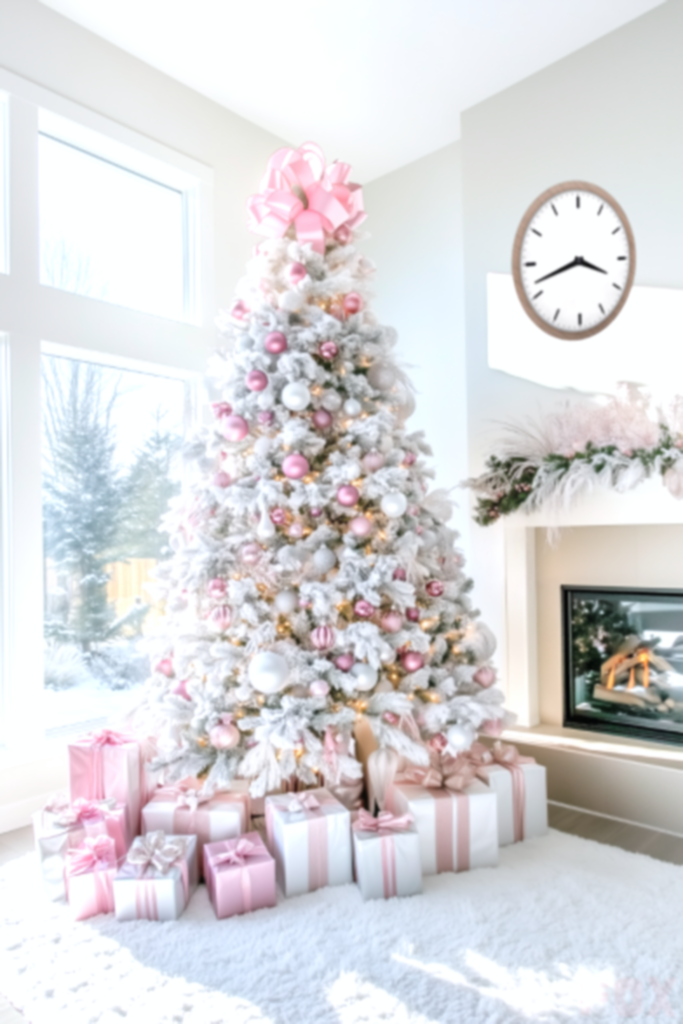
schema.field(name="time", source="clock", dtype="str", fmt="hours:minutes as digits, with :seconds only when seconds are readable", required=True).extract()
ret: 3:42
